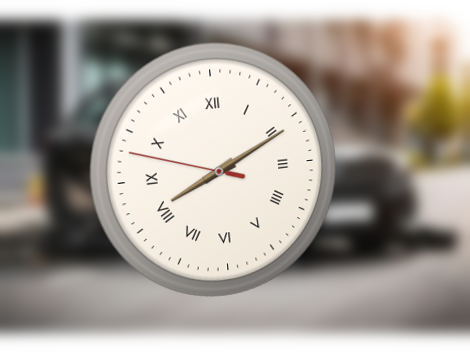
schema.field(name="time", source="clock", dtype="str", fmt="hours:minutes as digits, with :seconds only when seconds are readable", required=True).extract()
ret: 8:10:48
